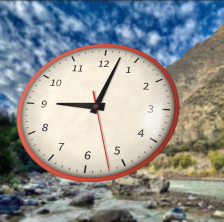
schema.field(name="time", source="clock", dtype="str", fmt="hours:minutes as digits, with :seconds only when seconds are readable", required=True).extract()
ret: 9:02:27
